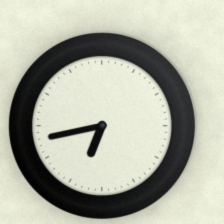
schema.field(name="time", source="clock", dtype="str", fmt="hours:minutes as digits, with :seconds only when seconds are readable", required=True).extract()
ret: 6:43
